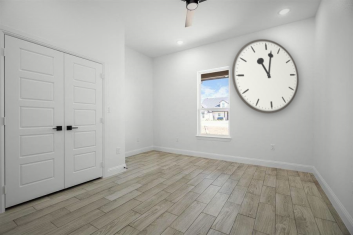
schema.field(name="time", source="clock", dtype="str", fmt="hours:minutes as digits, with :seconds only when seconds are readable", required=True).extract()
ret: 11:02
